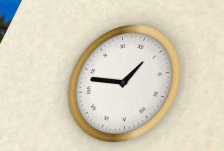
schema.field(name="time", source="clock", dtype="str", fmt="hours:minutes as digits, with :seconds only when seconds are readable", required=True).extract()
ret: 12:43
